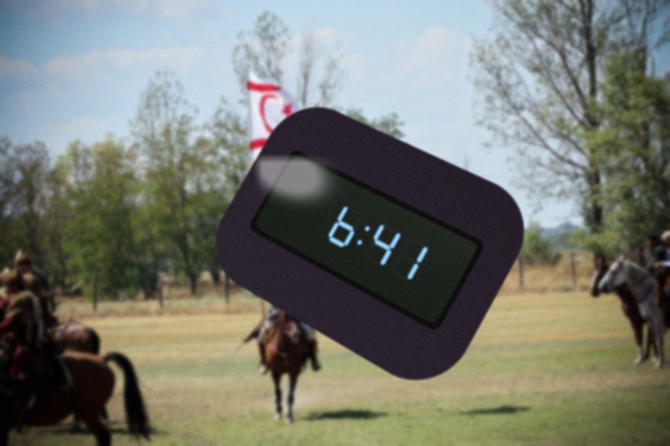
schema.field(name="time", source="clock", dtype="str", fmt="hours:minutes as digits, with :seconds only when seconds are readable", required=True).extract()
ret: 6:41
